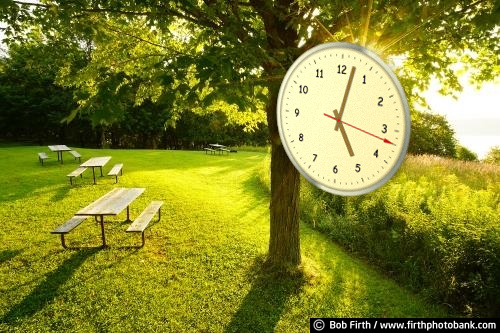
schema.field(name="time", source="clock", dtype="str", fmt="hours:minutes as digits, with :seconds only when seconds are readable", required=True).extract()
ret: 5:02:17
